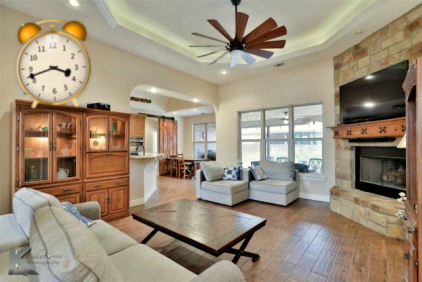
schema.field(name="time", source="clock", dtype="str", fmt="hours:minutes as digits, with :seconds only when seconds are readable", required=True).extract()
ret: 3:42
